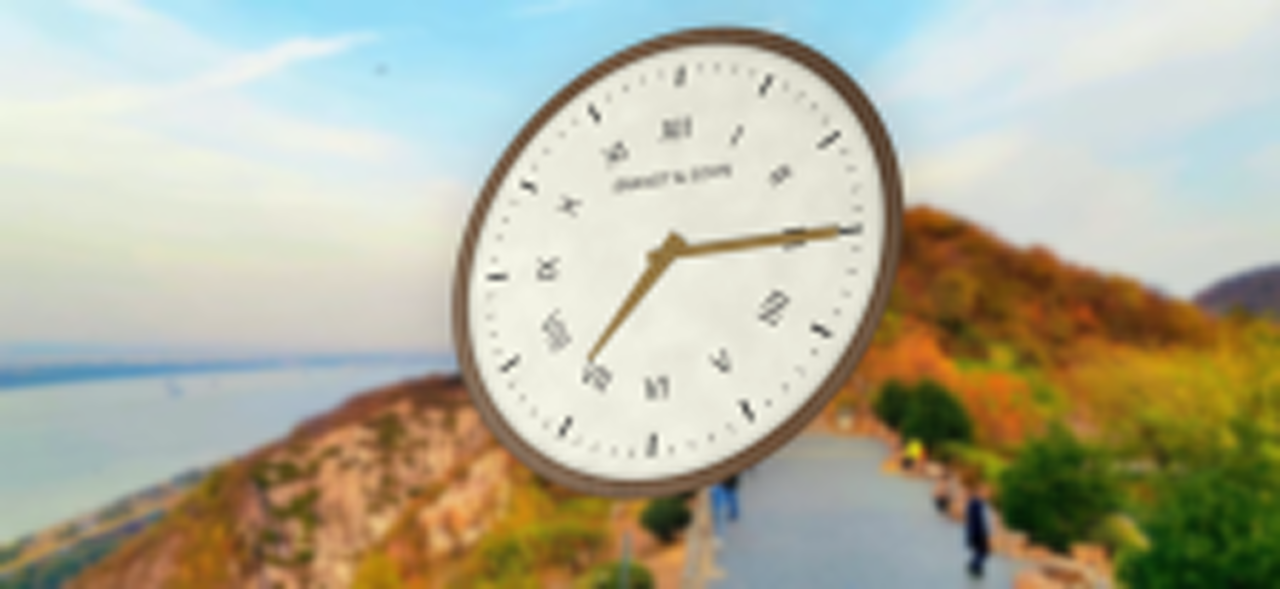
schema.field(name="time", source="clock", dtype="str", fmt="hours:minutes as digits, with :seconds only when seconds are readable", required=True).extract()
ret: 7:15
